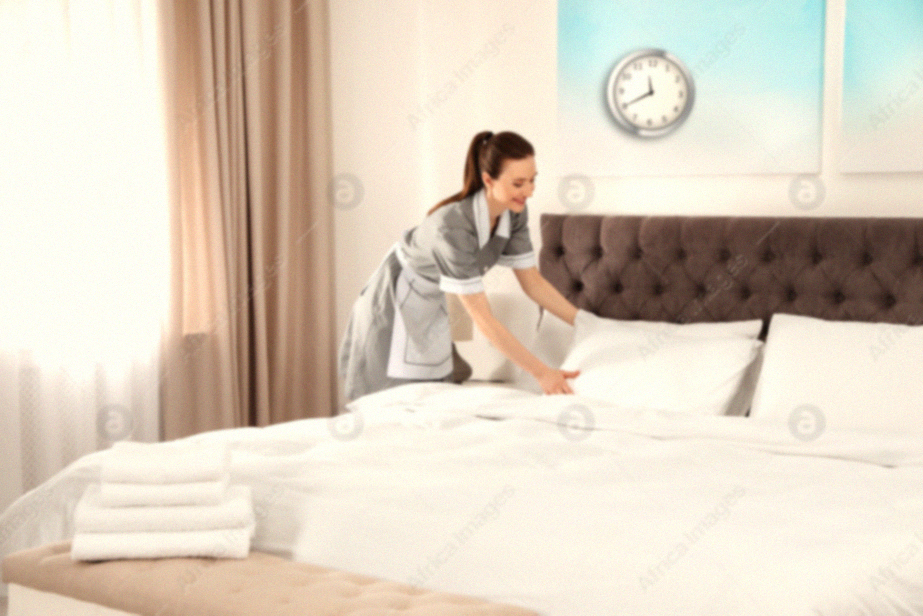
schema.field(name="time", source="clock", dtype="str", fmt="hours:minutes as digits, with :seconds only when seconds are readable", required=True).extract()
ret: 11:40
